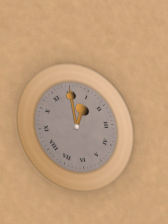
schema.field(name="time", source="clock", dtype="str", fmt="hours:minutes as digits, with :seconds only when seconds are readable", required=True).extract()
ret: 1:00
